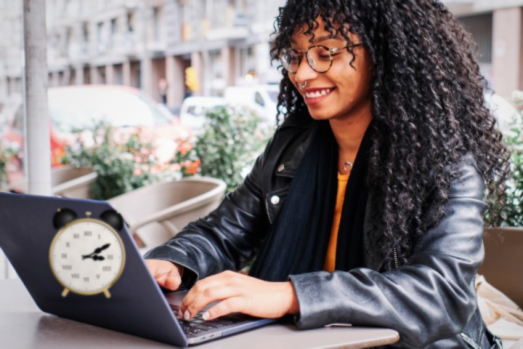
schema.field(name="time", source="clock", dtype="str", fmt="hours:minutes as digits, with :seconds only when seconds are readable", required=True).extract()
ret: 3:10
